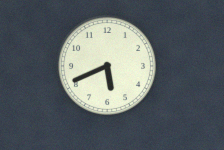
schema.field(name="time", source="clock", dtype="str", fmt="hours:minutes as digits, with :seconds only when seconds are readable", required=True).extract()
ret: 5:41
